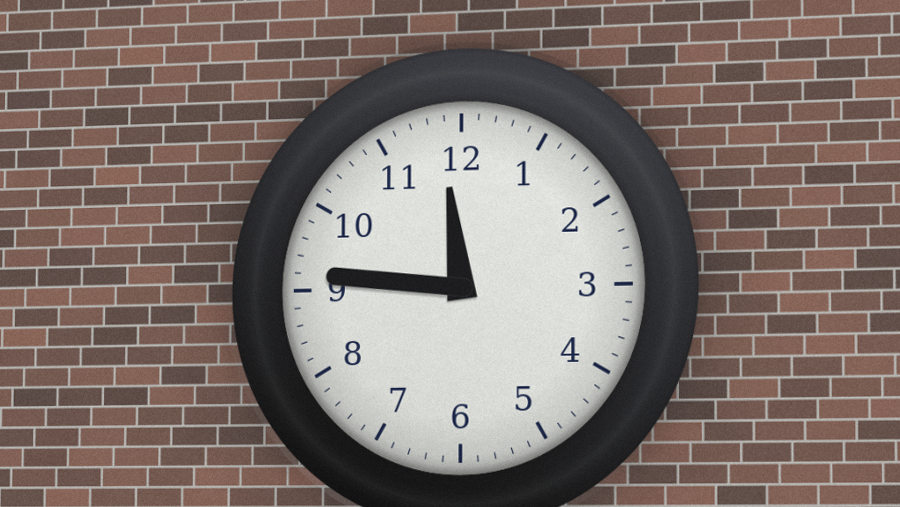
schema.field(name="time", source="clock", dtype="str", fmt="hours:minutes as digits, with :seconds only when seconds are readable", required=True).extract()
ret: 11:46
